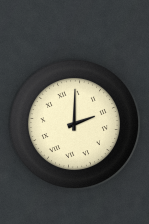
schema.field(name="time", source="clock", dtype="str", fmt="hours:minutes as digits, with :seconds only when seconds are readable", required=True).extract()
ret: 3:04
